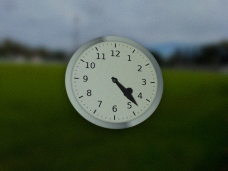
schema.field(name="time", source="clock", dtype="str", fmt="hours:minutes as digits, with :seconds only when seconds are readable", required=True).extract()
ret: 4:23
